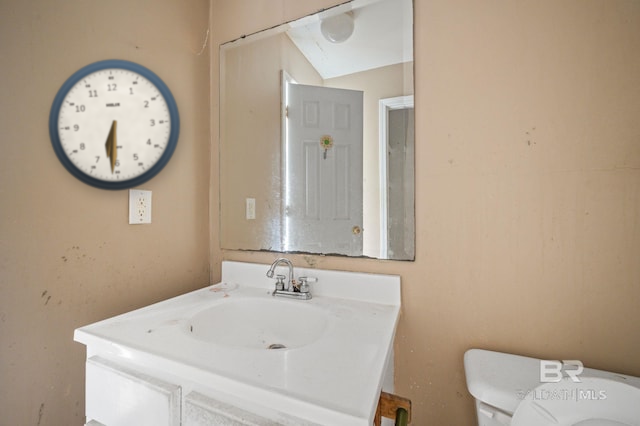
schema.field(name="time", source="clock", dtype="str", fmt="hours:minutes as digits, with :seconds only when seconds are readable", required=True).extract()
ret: 6:31
